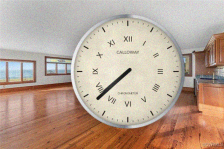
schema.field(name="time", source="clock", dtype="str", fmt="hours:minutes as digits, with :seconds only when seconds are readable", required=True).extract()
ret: 7:38
